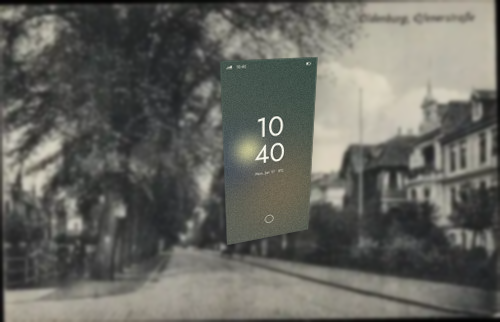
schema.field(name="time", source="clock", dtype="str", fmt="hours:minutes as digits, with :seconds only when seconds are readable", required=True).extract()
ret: 10:40
